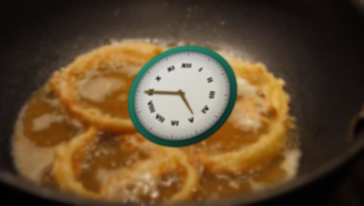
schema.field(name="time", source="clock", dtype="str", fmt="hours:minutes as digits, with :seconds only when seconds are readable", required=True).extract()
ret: 4:45
